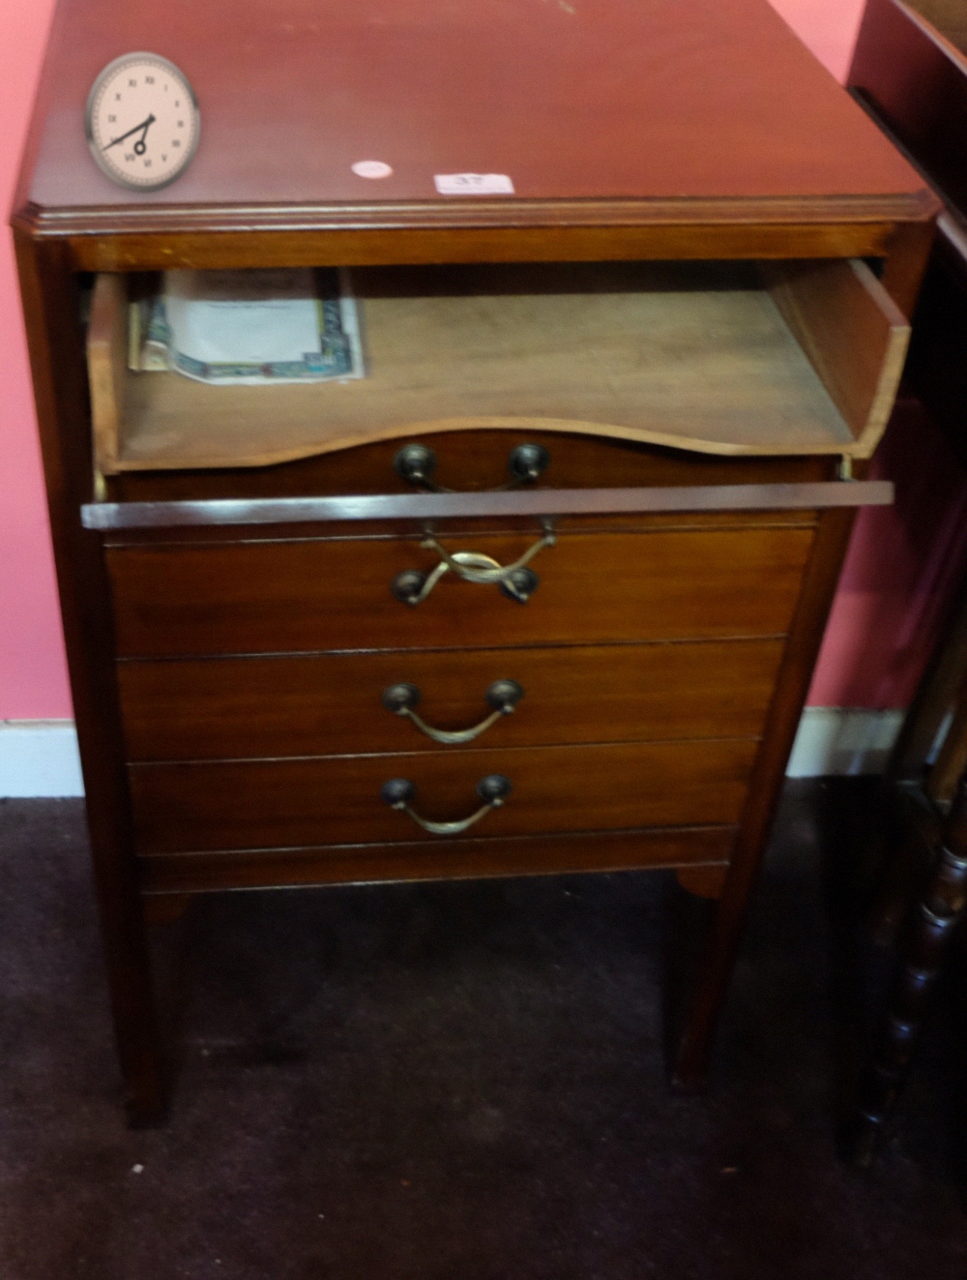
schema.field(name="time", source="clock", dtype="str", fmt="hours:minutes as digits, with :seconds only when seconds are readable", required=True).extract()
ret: 6:40
